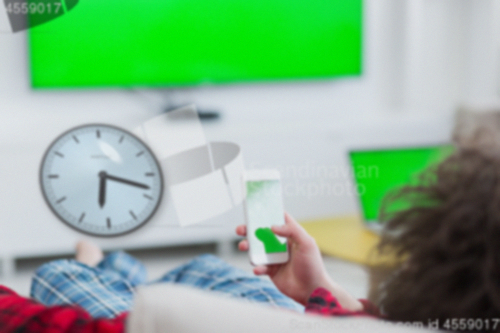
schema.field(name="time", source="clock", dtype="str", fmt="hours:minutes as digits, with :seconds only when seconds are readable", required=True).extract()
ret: 6:18
